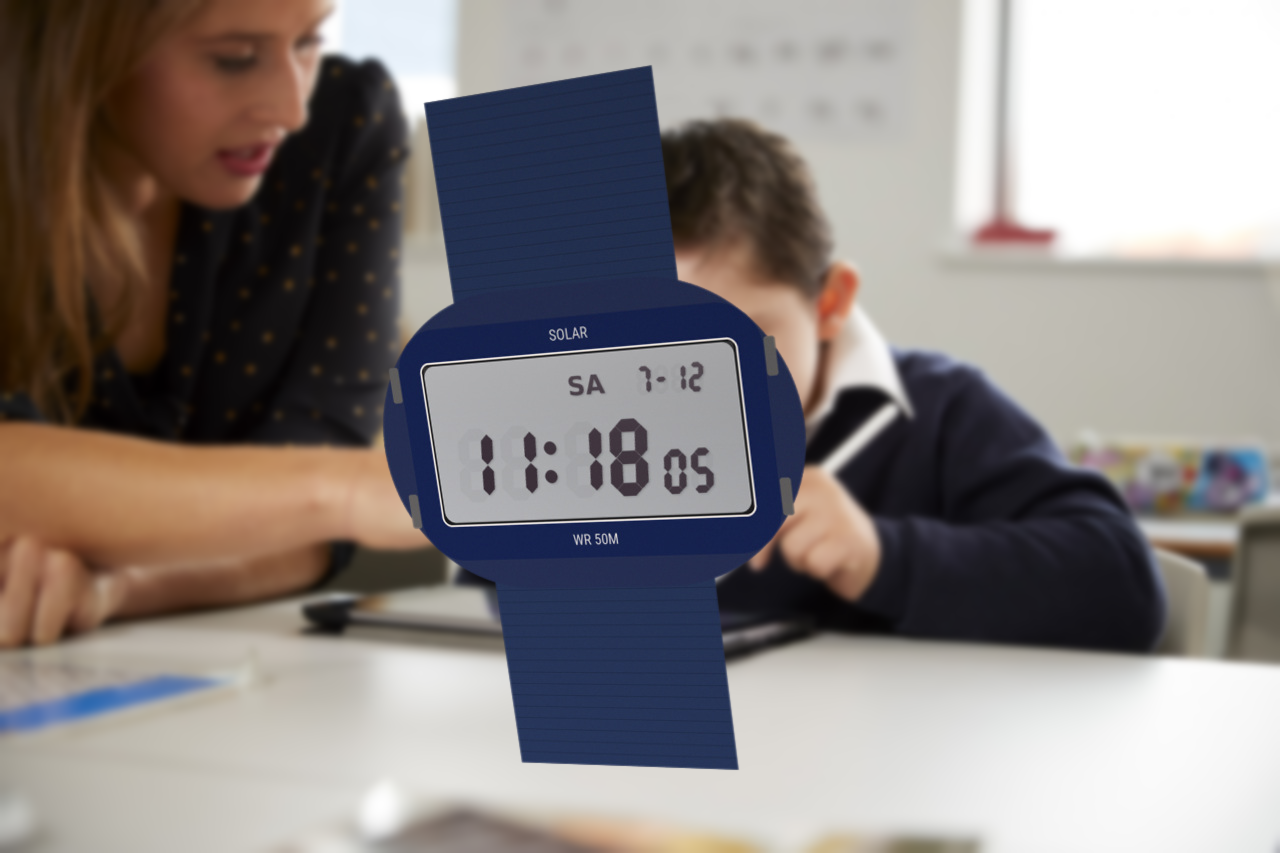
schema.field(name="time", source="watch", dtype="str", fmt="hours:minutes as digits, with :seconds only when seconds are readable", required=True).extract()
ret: 11:18:05
